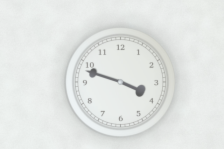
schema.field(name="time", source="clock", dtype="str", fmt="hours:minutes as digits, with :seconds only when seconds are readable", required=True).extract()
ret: 3:48
